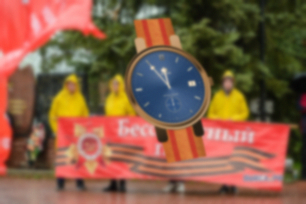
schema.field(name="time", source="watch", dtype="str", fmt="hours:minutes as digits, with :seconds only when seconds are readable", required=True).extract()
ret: 11:55
